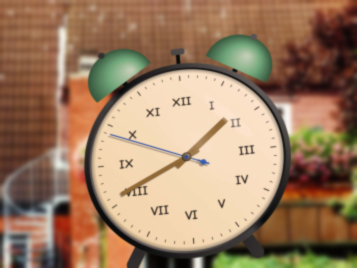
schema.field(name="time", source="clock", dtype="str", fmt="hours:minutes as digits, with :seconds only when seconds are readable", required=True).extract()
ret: 1:40:49
